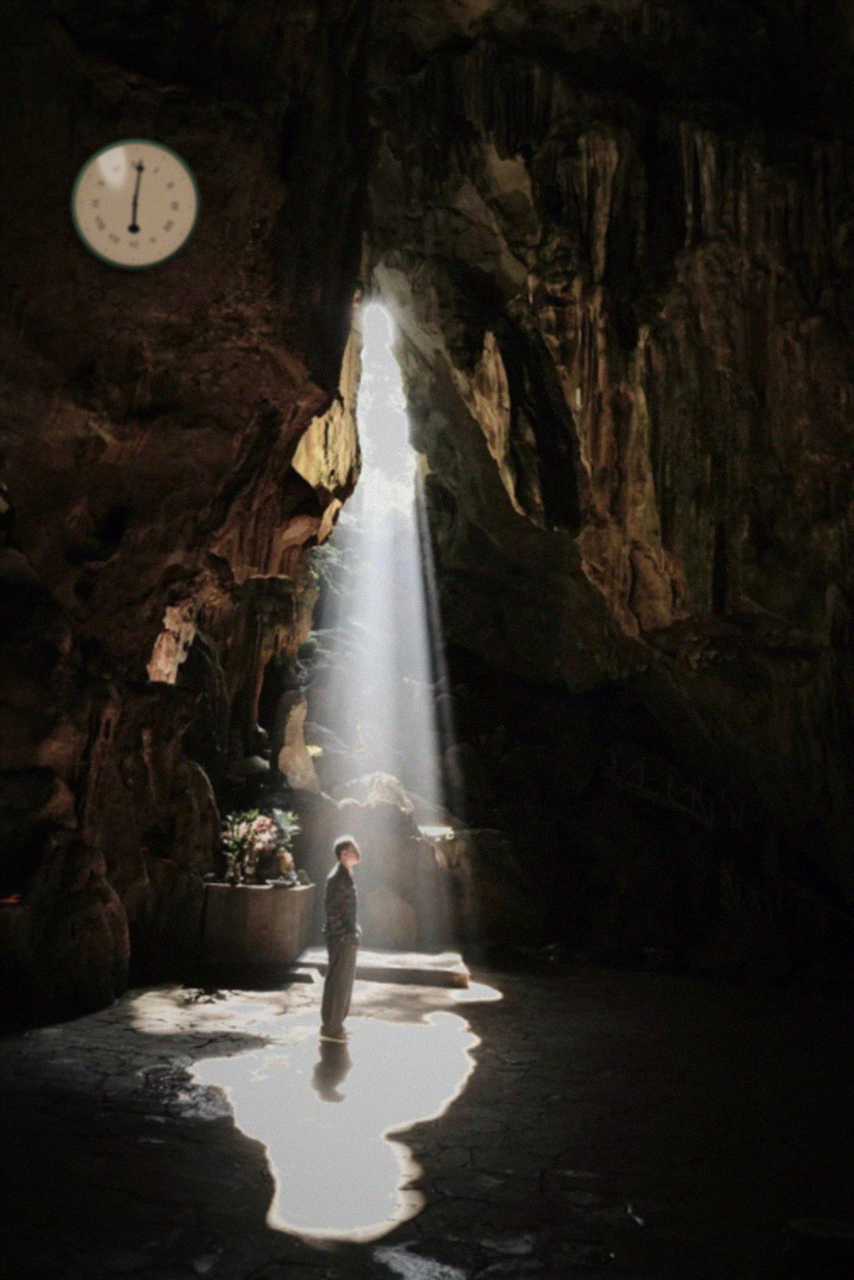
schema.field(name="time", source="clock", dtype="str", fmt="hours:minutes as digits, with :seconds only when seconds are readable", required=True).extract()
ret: 6:01
